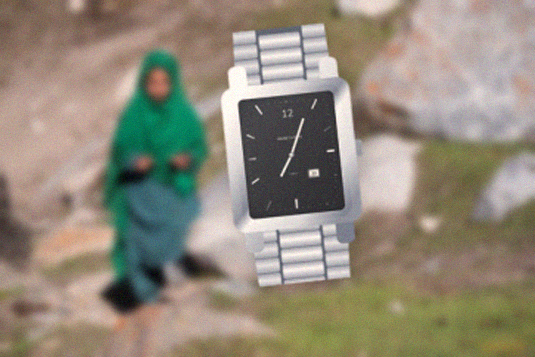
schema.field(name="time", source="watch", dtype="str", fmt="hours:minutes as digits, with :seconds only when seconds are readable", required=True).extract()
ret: 7:04
